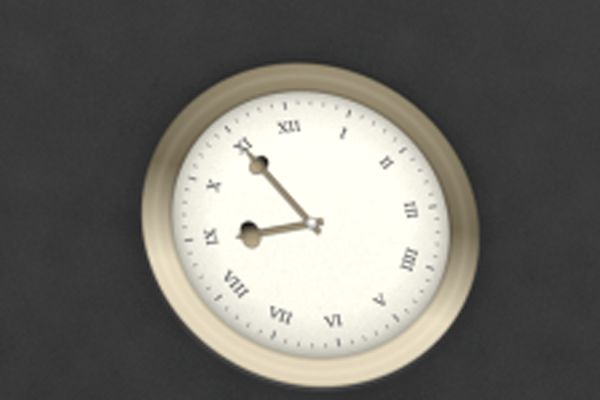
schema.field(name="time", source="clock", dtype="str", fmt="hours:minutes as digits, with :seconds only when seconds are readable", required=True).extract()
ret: 8:55
